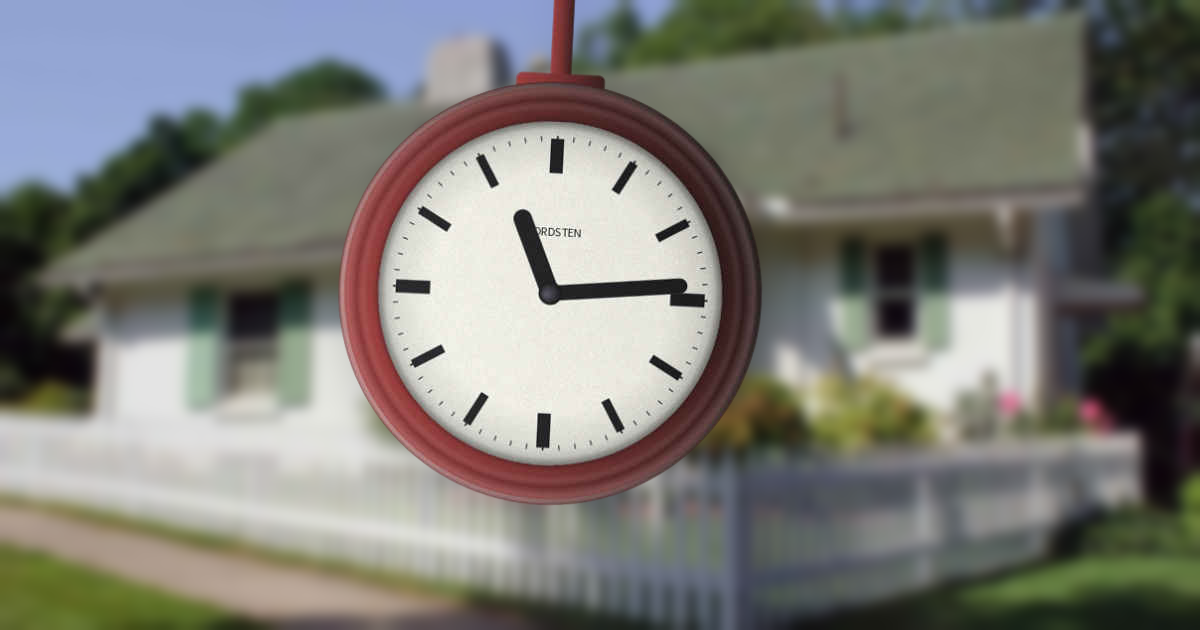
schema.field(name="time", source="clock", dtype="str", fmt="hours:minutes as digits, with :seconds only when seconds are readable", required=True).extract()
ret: 11:14
